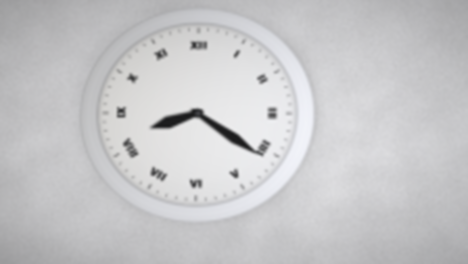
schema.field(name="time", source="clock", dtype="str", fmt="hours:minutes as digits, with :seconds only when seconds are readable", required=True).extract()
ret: 8:21
